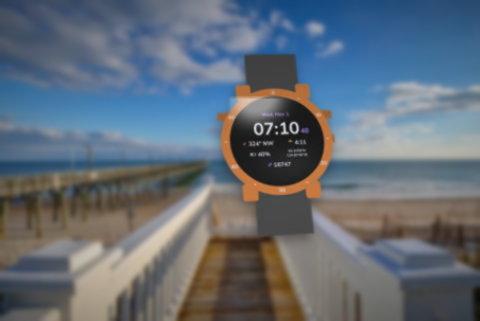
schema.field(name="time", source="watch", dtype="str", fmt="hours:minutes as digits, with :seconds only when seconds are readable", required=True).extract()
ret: 7:10
